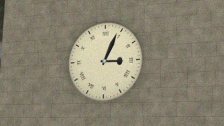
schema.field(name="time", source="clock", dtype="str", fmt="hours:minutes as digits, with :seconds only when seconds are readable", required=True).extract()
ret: 3:04
